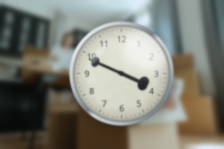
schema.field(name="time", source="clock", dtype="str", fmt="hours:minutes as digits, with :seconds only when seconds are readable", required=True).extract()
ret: 3:49
